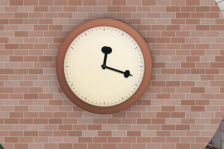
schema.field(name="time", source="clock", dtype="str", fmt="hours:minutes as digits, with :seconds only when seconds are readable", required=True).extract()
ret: 12:18
